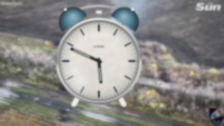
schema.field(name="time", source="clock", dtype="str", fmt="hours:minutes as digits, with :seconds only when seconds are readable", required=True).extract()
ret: 5:49
